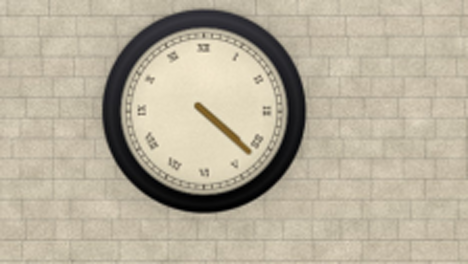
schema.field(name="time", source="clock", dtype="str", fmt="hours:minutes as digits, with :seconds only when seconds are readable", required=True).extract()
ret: 4:22
